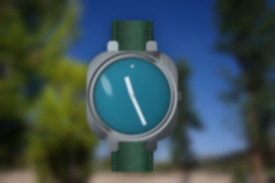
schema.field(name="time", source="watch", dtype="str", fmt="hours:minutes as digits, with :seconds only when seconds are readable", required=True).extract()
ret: 11:26
